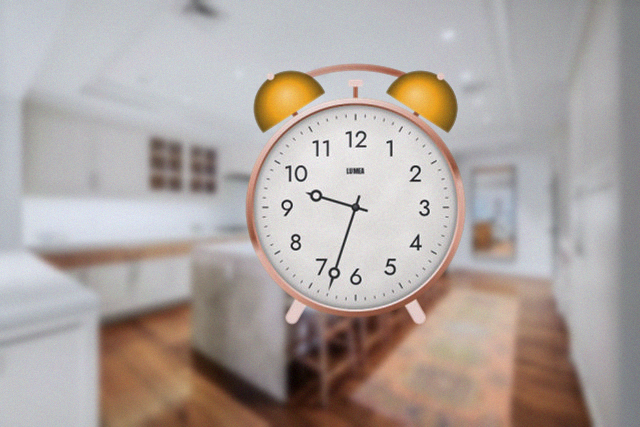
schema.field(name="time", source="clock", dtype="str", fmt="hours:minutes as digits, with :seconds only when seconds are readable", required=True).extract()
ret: 9:33
